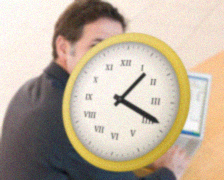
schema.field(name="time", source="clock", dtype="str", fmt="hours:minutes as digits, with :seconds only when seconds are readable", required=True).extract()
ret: 1:19
